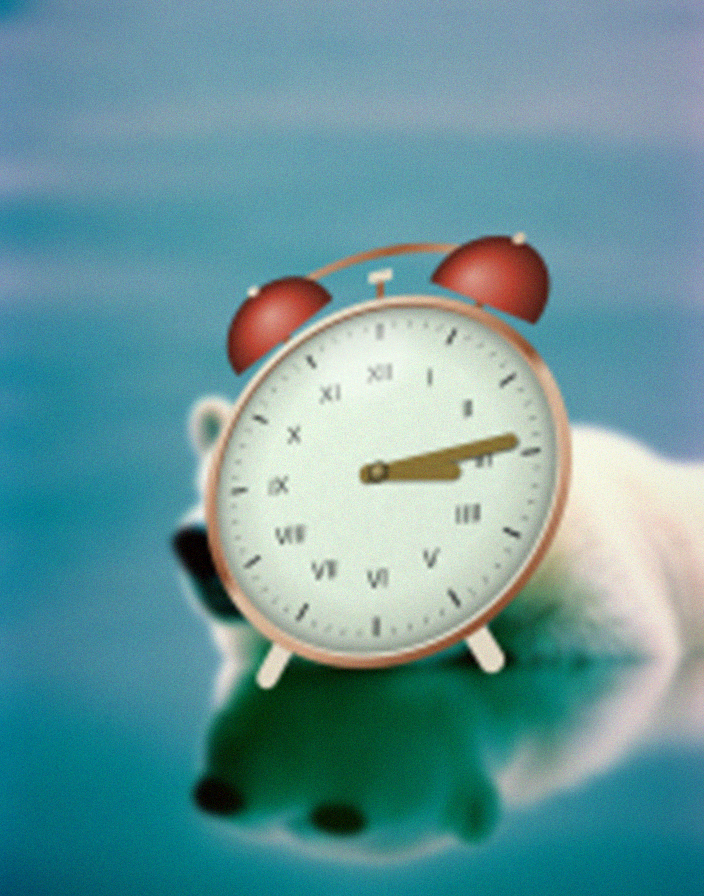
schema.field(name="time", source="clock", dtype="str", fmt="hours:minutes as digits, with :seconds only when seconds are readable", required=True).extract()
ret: 3:14
